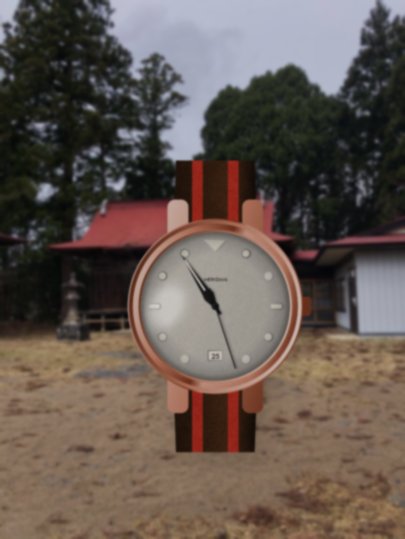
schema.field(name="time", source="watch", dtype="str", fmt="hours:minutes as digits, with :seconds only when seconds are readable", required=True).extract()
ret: 10:54:27
